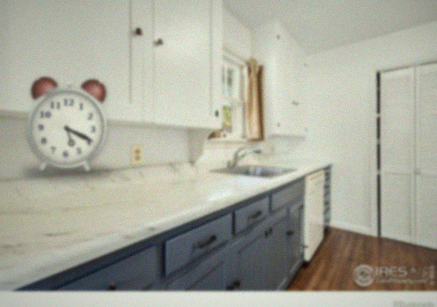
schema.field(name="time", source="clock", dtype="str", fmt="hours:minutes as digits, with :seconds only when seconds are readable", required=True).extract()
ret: 5:19
